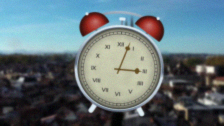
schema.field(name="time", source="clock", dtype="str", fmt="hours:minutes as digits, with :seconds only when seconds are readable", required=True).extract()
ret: 3:03
